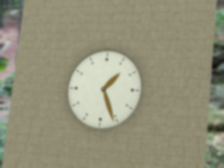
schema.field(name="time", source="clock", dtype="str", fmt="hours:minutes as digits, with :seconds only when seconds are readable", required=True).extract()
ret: 1:26
